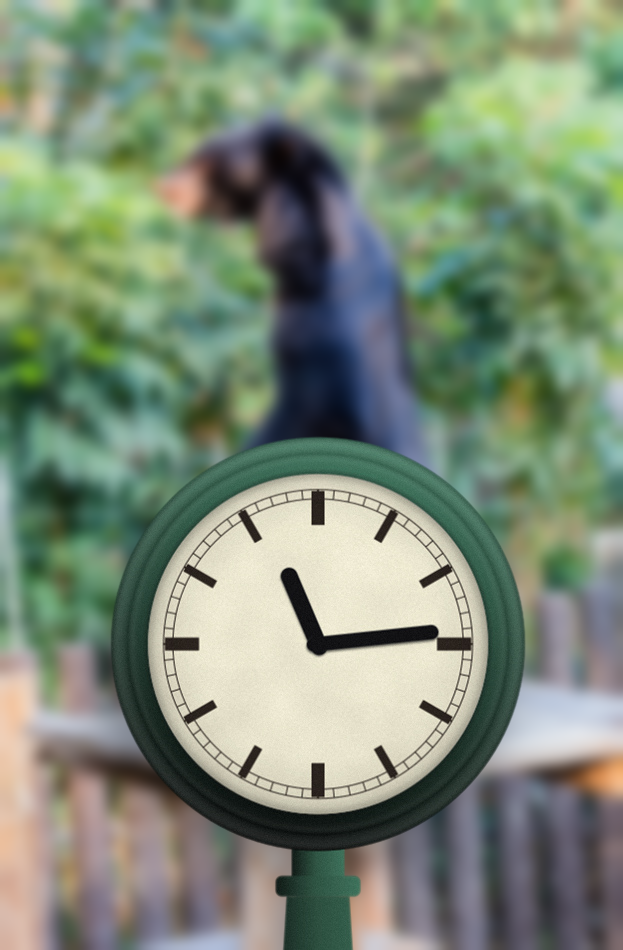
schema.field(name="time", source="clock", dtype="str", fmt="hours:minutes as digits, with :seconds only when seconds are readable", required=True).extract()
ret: 11:14
